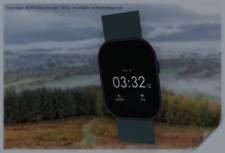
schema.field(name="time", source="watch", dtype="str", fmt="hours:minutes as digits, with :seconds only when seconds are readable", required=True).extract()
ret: 3:32
